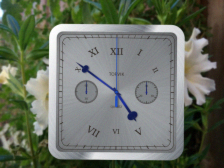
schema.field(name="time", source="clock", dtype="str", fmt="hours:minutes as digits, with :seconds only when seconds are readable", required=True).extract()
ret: 4:51
